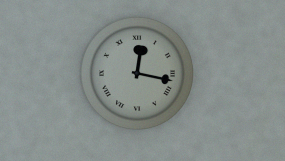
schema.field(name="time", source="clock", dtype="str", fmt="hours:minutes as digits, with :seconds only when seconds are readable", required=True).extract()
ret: 12:17
